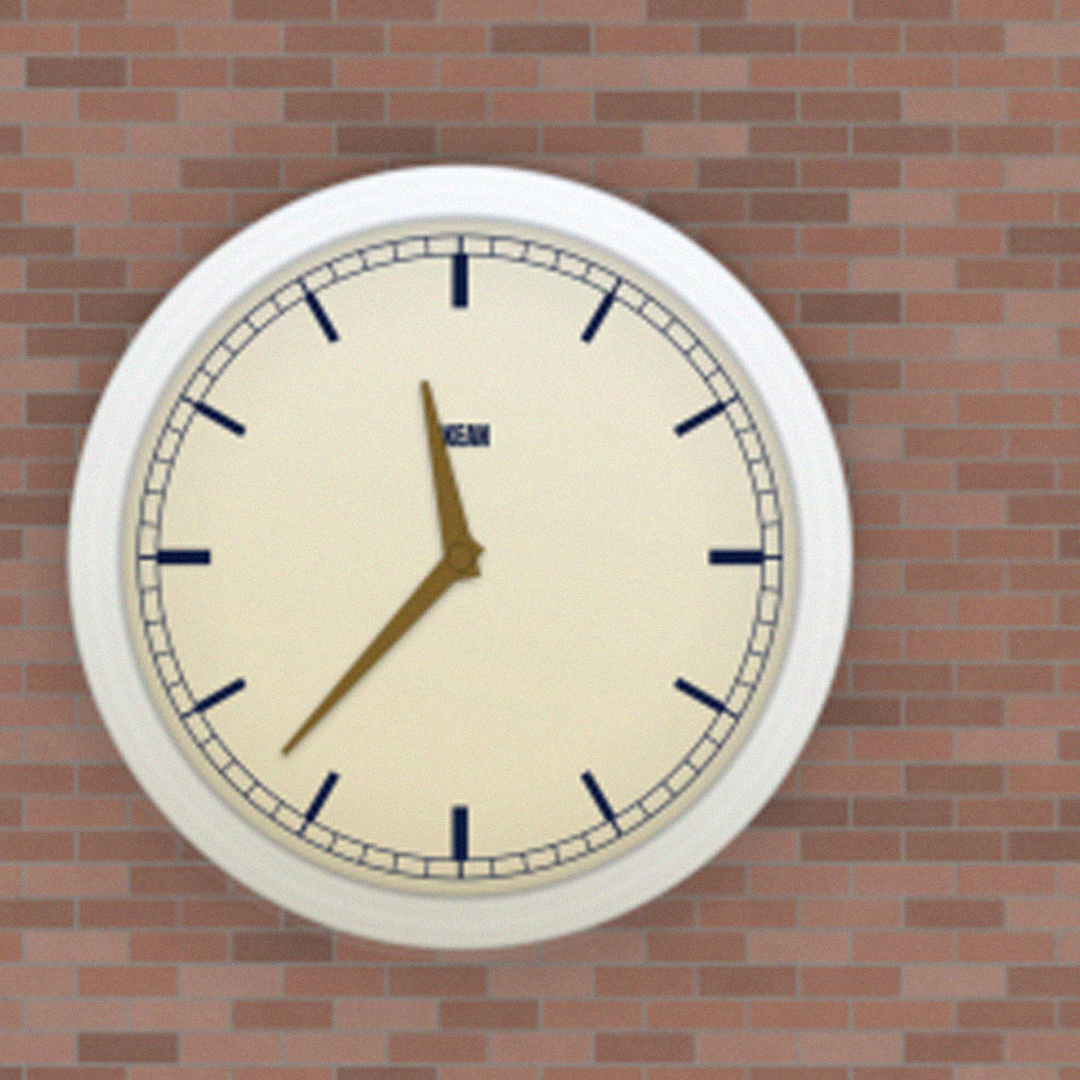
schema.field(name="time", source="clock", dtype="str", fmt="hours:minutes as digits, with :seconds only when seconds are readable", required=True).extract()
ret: 11:37
